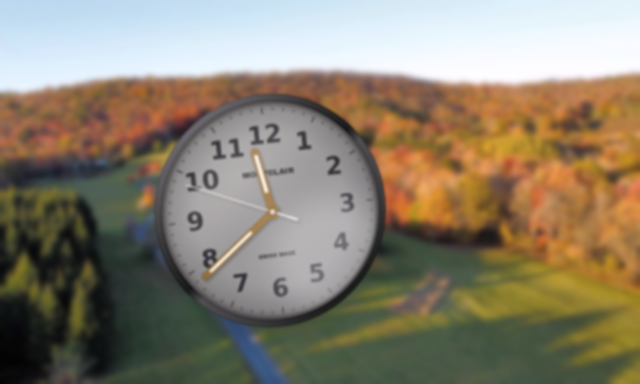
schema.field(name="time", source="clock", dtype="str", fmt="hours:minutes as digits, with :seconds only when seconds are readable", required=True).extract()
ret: 11:38:49
